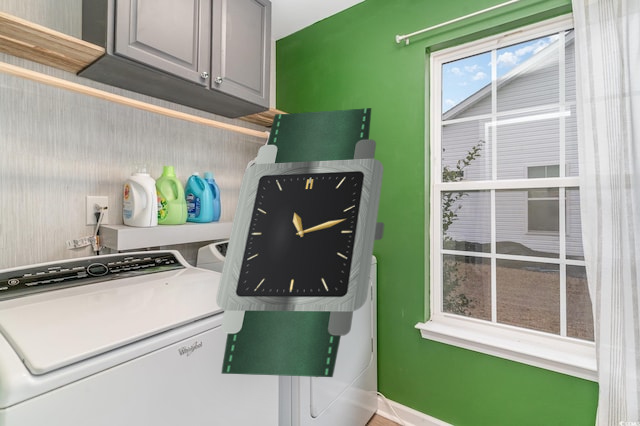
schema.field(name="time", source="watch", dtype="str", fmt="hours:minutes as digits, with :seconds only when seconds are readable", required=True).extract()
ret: 11:12
